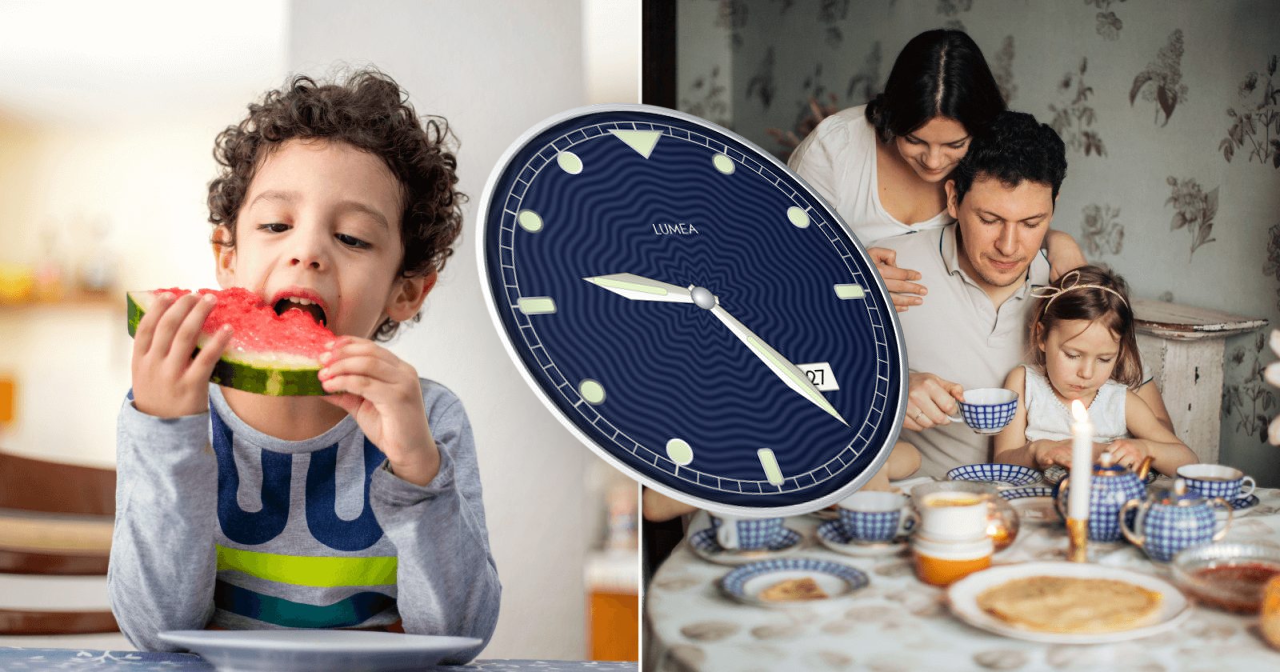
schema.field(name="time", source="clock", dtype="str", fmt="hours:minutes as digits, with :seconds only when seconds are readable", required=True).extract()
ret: 9:24
